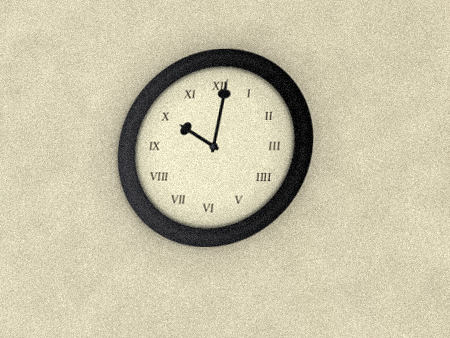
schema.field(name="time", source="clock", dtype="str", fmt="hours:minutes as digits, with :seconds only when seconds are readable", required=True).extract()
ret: 10:01
